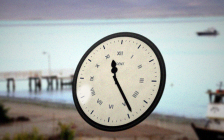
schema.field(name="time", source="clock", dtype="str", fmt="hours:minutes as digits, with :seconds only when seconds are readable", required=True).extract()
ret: 11:24
